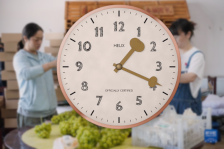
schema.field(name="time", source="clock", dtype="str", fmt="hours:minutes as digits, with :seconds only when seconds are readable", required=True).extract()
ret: 1:19
